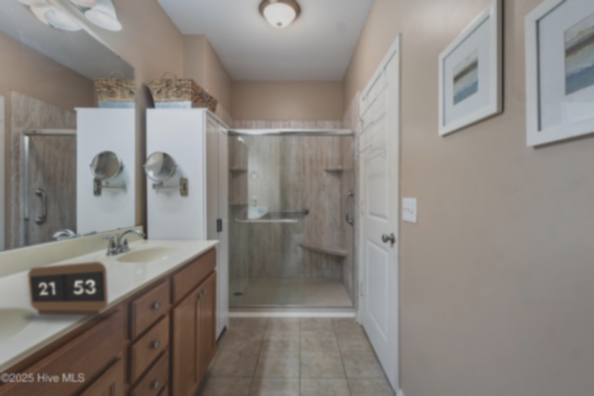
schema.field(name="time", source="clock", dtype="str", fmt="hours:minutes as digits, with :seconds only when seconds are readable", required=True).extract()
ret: 21:53
